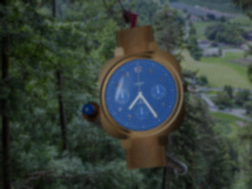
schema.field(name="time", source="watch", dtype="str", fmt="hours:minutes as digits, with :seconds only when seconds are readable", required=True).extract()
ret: 7:25
